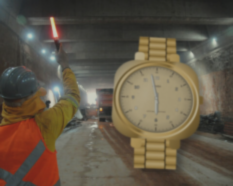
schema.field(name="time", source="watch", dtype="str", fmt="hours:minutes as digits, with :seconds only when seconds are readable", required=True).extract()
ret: 5:58
